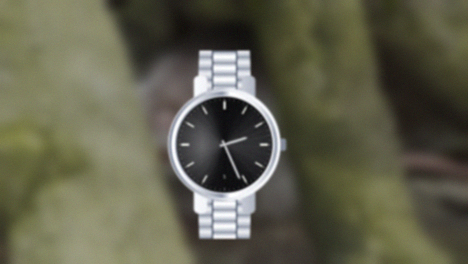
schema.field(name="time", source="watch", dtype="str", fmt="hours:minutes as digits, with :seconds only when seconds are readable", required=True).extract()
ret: 2:26
